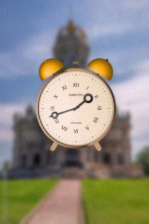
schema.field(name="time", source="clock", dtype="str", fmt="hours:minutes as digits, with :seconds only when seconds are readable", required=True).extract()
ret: 1:42
